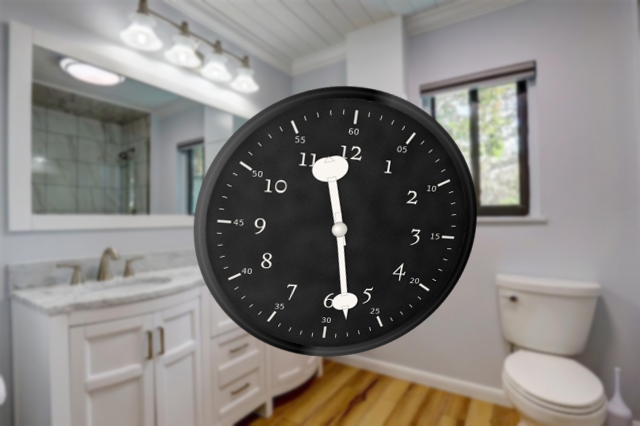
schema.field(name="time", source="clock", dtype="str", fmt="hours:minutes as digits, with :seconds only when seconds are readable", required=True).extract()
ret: 11:28
